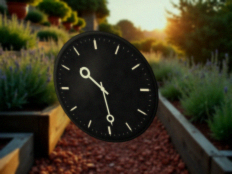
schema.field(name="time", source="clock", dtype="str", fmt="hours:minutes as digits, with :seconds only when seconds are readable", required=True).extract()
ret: 10:29
